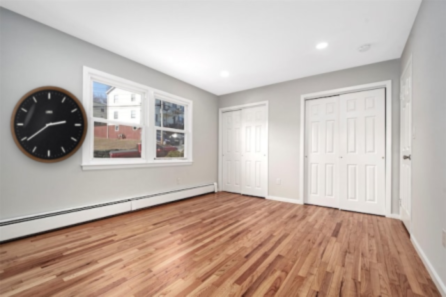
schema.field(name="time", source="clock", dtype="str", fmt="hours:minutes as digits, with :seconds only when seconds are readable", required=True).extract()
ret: 2:39
